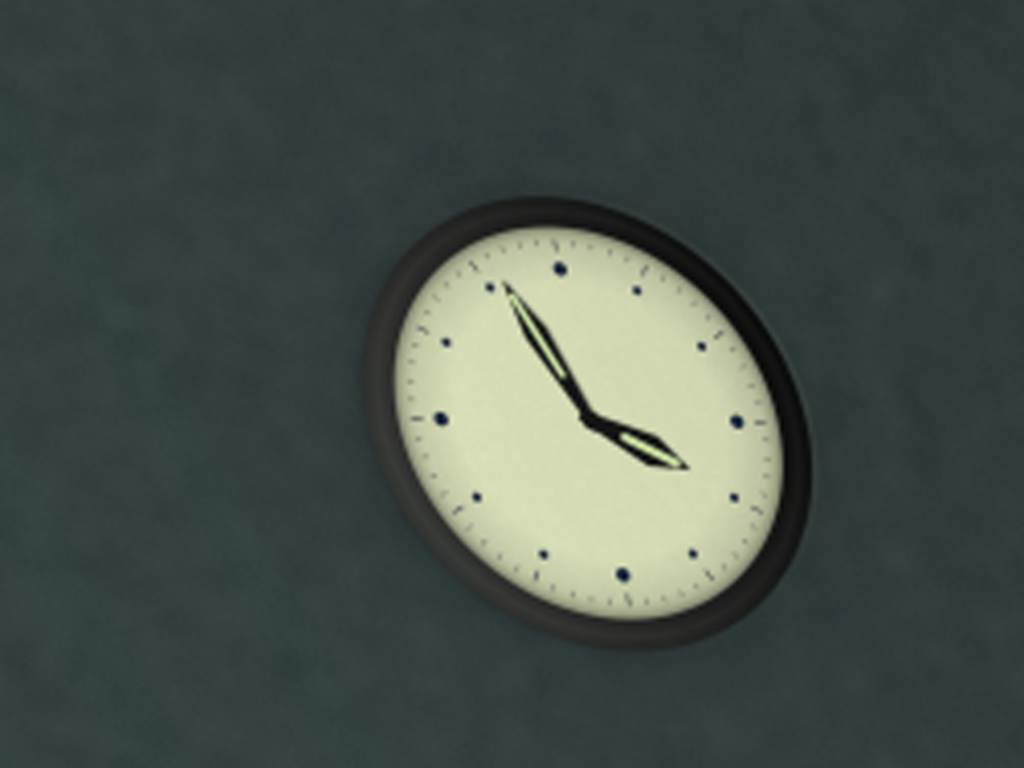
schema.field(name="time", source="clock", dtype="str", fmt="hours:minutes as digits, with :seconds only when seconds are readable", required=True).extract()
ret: 3:56
